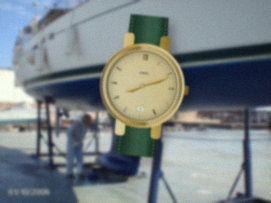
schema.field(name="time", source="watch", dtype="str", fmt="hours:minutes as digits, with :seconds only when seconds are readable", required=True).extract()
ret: 8:11
